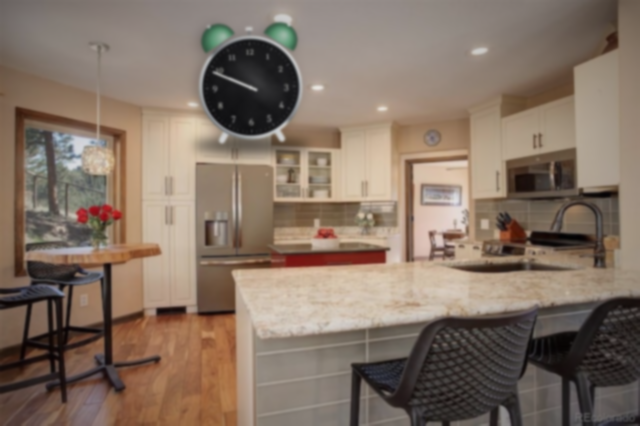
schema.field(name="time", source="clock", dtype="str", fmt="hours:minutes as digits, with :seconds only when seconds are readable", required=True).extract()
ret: 9:49
